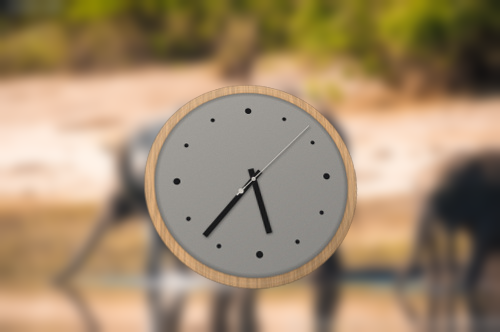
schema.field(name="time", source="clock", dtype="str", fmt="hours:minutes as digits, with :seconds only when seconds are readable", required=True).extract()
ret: 5:37:08
